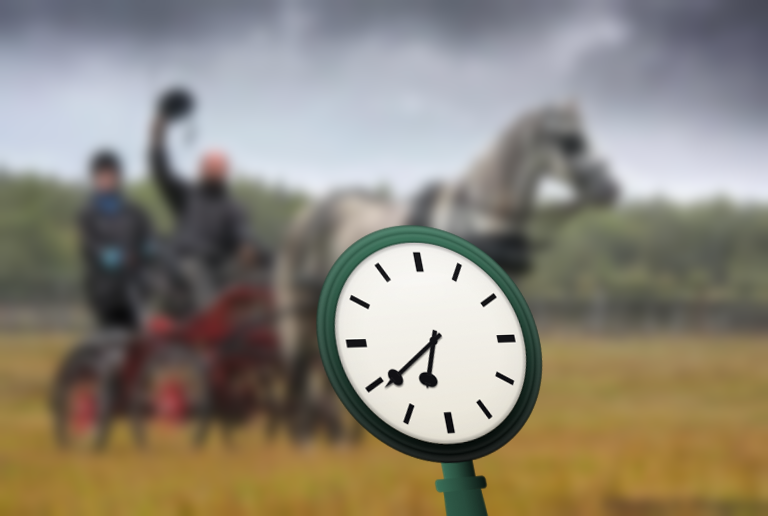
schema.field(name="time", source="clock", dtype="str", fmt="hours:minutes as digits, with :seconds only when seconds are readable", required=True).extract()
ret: 6:39
